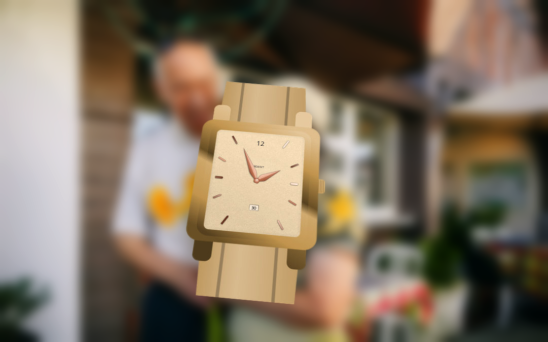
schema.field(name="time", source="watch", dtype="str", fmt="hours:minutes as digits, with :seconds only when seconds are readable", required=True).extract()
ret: 1:56
